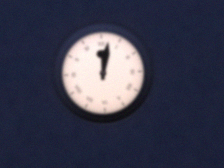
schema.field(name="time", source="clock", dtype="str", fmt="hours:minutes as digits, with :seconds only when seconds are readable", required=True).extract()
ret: 12:02
